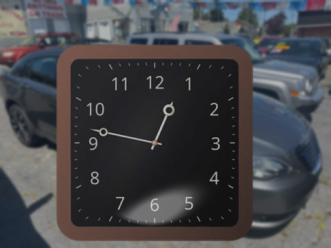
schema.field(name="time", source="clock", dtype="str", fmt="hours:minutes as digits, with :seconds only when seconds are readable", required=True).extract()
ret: 12:47
